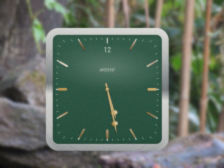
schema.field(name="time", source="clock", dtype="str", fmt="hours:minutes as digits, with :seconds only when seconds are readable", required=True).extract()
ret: 5:28
